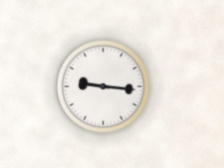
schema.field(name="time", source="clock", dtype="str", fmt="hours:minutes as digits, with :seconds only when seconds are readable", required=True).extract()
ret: 9:16
